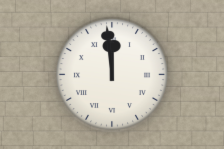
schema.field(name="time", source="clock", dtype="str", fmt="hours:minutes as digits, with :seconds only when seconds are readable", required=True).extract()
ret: 11:59
